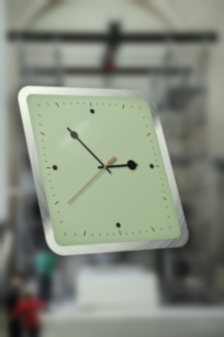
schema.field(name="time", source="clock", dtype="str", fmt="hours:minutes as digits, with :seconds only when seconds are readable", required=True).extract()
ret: 2:53:39
